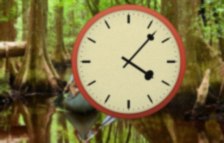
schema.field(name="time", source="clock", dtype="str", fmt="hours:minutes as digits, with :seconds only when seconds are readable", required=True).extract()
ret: 4:07
